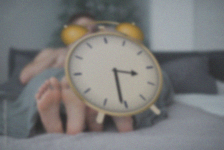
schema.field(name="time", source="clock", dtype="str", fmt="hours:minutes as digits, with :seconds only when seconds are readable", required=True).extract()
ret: 3:31
